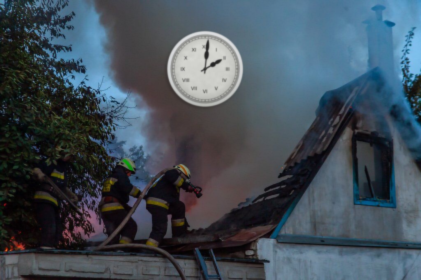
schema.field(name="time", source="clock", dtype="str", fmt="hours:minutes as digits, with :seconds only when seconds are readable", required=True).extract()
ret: 2:01
